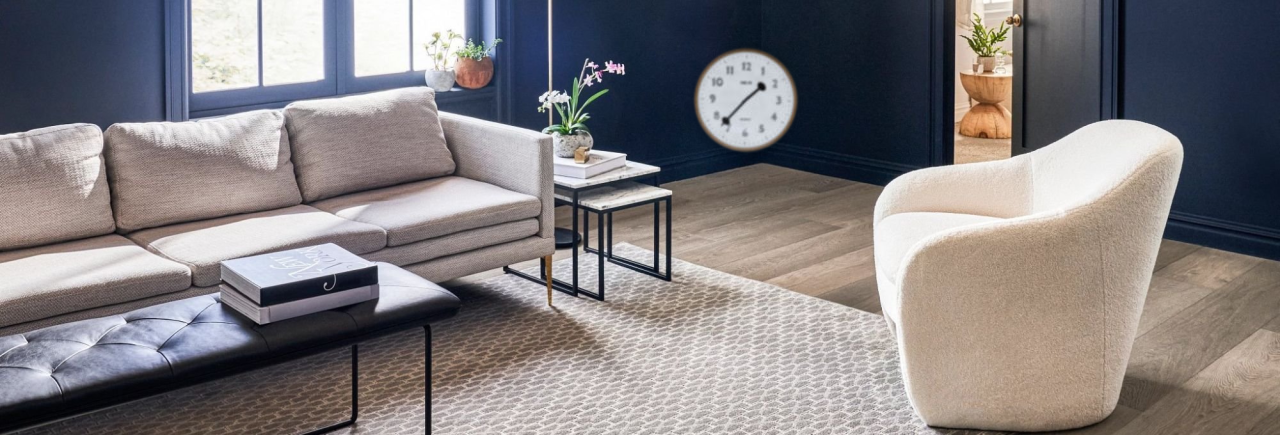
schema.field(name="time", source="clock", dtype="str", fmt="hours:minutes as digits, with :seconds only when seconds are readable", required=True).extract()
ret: 1:37
